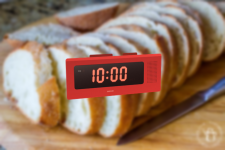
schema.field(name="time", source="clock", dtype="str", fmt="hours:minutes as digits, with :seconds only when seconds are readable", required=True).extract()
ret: 10:00
